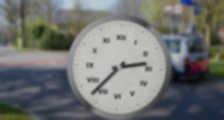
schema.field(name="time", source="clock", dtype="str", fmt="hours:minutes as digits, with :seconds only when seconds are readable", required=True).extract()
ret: 2:37
